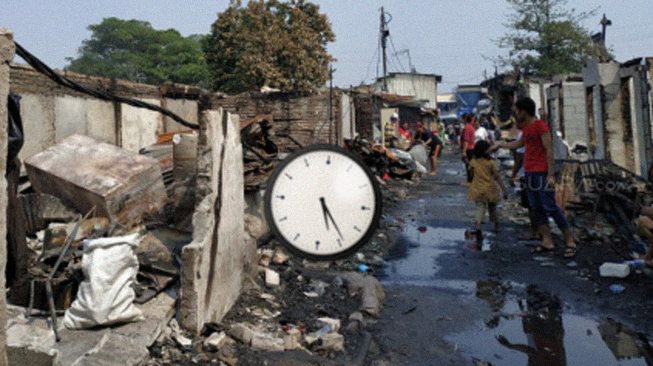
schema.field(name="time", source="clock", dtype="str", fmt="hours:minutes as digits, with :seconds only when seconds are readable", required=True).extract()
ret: 5:24
